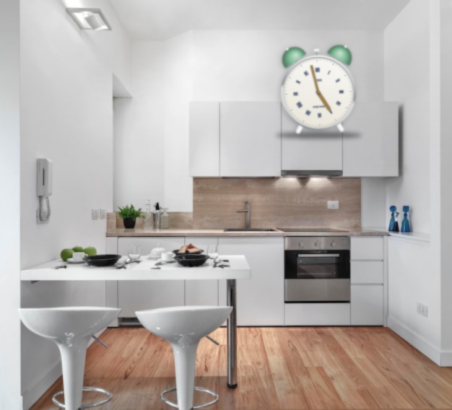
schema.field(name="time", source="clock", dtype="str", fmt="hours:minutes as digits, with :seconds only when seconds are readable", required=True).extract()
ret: 4:58
